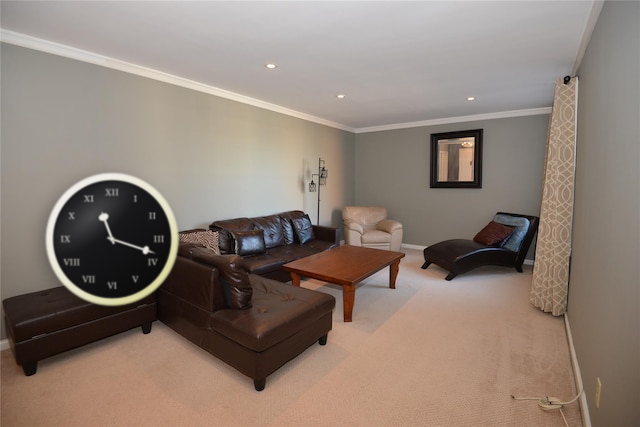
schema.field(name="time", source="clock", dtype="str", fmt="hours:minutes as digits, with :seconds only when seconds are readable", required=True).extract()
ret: 11:18
